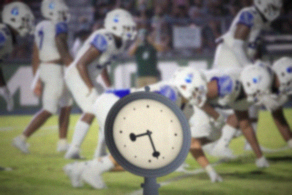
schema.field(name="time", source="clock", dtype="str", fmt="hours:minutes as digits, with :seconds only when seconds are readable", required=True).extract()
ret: 8:27
